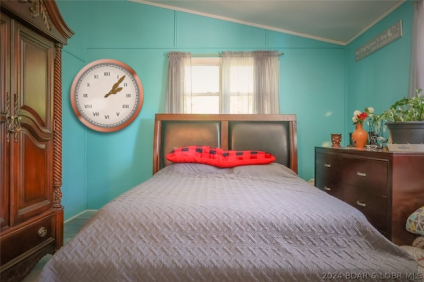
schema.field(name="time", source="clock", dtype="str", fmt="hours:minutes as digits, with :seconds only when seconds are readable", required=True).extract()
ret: 2:07
